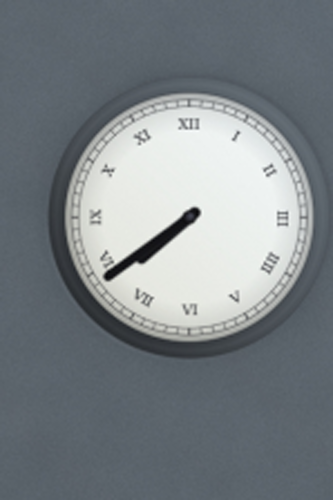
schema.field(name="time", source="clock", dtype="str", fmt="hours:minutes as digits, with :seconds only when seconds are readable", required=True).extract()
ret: 7:39
